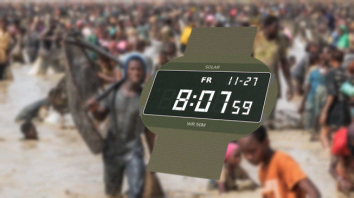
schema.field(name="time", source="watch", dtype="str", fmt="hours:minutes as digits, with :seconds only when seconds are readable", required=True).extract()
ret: 8:07:59
